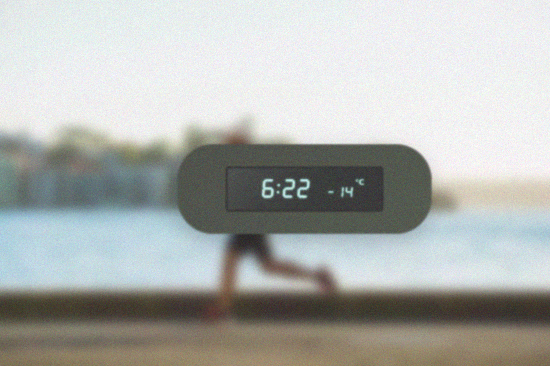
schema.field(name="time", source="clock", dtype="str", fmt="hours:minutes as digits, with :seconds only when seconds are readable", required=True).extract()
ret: 6:22
